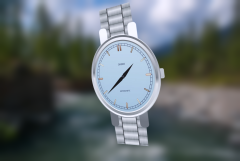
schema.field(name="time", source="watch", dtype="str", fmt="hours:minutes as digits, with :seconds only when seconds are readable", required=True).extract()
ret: 1:39
